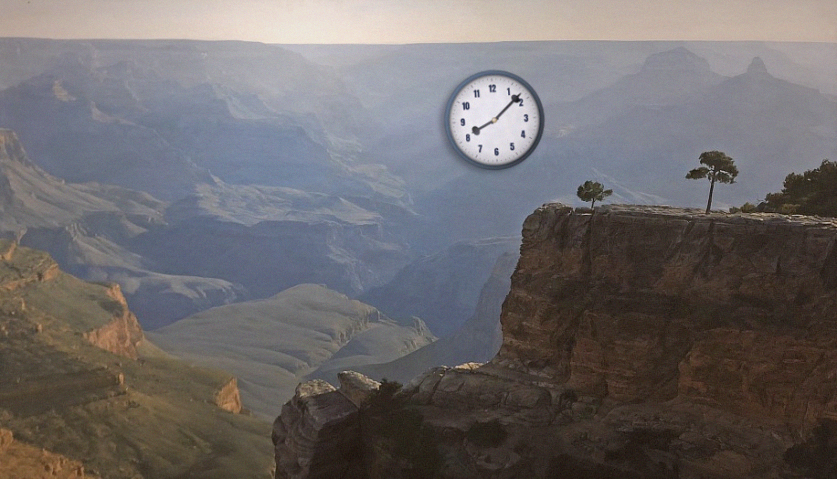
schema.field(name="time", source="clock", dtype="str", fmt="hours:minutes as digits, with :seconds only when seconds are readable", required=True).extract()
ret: 8:08
